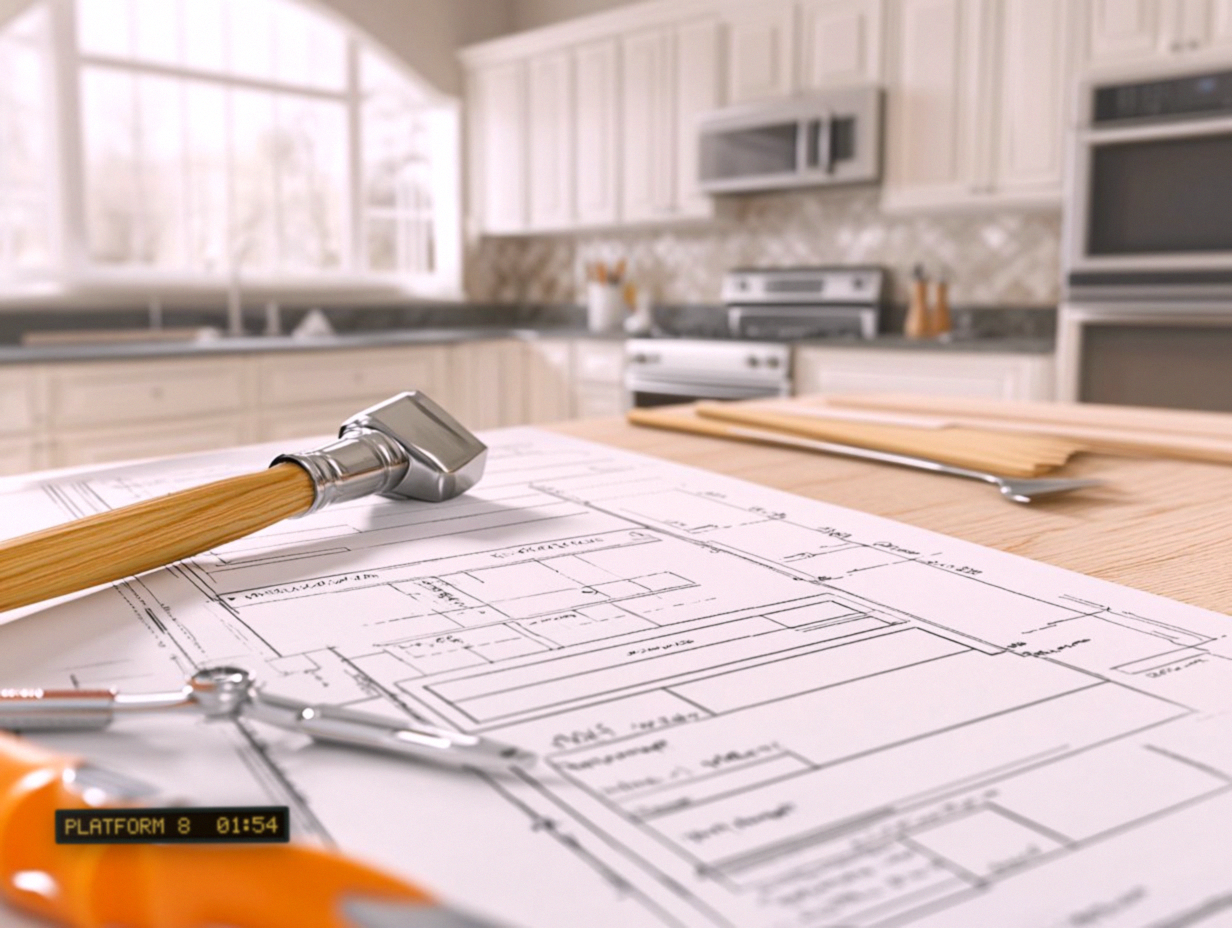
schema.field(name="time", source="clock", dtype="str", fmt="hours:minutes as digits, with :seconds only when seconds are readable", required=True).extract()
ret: 1:54
